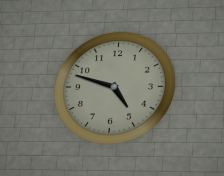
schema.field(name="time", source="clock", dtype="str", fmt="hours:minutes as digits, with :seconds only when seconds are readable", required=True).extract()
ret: 4:48
